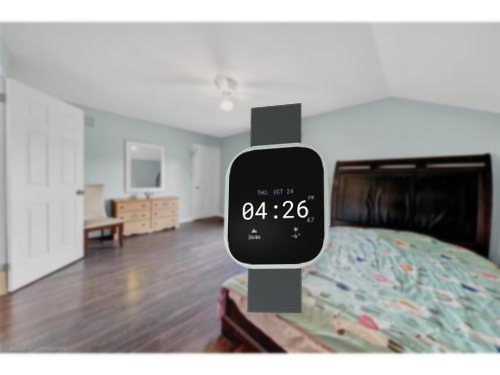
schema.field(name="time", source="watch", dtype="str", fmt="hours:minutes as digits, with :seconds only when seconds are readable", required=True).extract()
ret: 4:26
